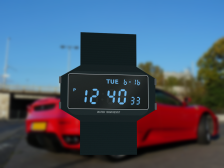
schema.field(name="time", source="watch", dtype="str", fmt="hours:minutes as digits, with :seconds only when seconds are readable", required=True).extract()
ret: 12:40:33
